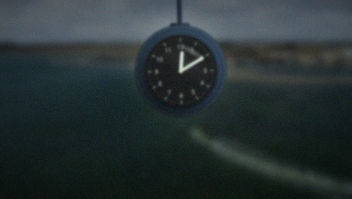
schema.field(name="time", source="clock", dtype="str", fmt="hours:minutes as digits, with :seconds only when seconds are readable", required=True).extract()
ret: 12:10
